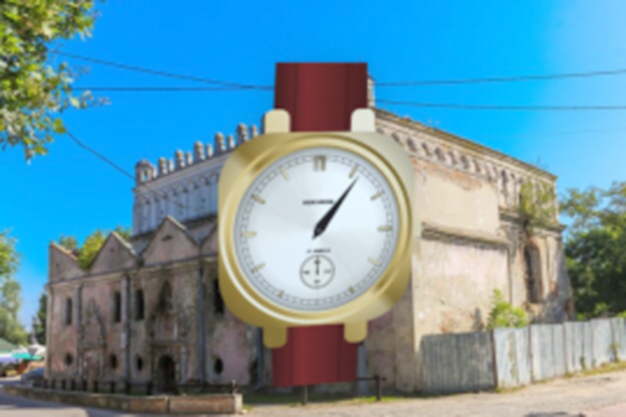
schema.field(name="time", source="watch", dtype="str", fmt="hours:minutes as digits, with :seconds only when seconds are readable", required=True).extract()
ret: 1:06
